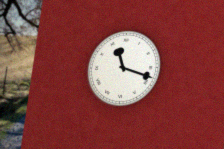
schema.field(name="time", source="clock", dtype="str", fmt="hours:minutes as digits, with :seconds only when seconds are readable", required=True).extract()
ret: 11:18
